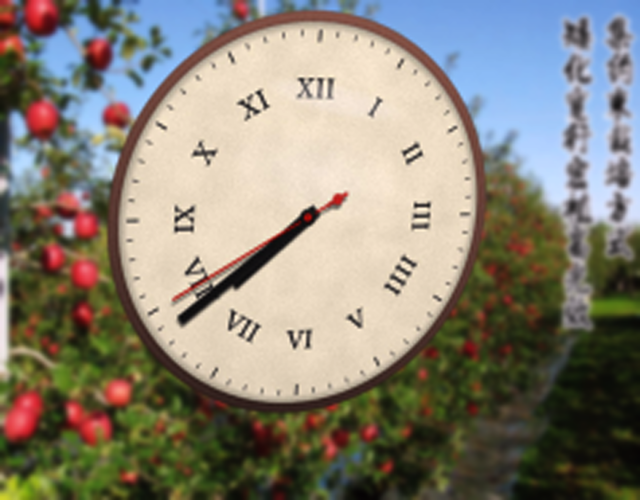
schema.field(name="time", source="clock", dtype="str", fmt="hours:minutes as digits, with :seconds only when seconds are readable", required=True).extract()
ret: 7:38:40
